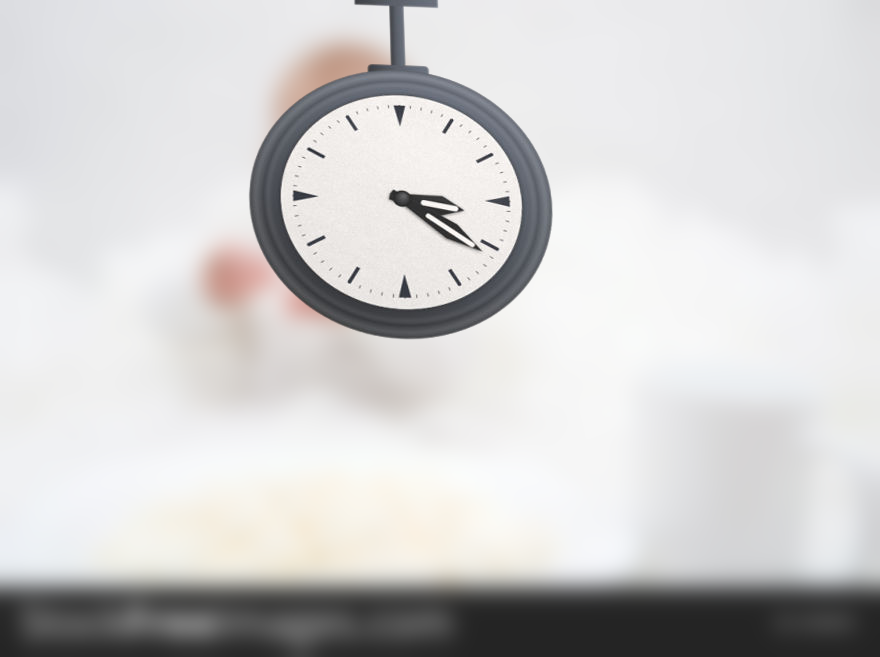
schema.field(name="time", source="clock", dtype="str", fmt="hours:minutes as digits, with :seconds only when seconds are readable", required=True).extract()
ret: 3:21
